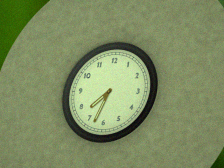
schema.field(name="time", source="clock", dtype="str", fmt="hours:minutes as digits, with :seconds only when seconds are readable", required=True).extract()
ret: 7:33
